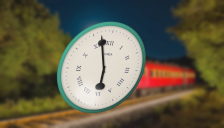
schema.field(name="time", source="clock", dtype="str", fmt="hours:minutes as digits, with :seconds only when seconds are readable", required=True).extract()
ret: 5:57
